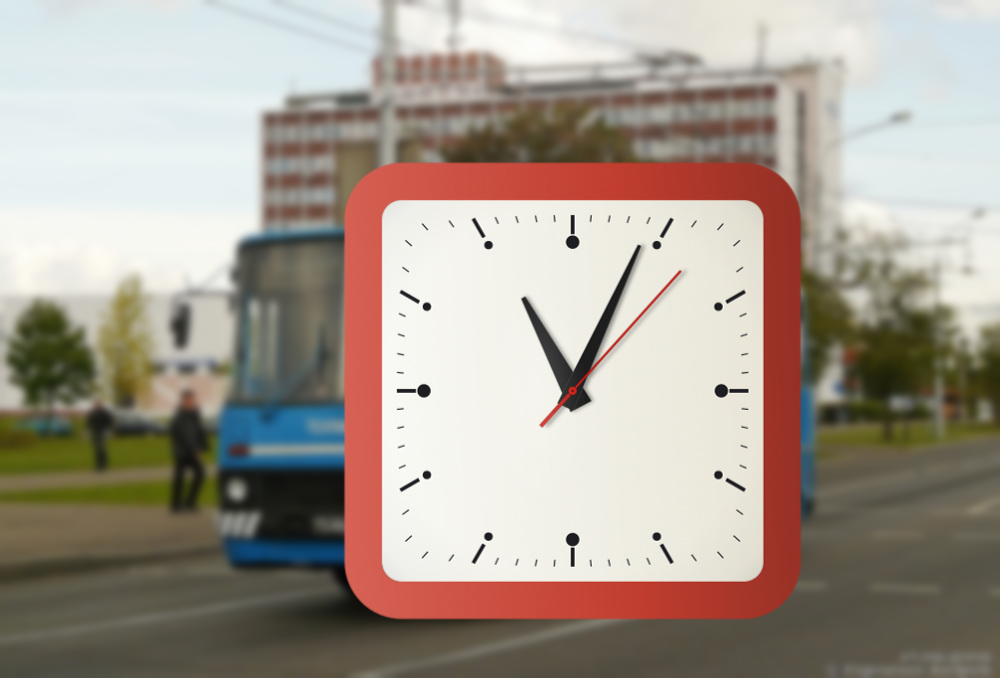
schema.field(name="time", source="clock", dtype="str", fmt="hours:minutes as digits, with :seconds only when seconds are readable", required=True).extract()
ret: 11:04:07
